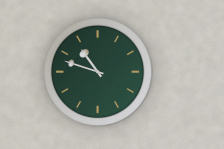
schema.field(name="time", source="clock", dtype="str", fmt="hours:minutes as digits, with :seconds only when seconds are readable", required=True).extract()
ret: 10:48
